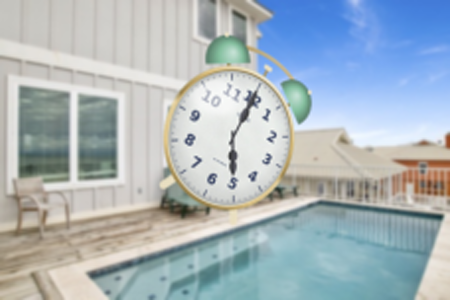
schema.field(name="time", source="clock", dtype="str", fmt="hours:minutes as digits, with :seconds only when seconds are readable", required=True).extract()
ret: 5:00
